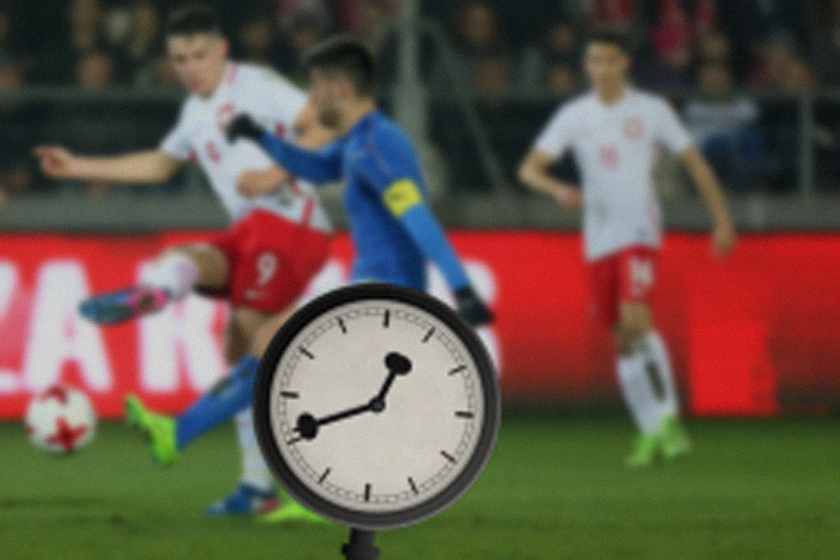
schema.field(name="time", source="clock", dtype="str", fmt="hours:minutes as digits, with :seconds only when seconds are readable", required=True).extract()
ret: 12:41
